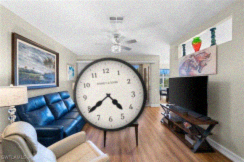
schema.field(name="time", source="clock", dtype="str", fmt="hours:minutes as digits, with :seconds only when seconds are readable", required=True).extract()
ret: 4:39
